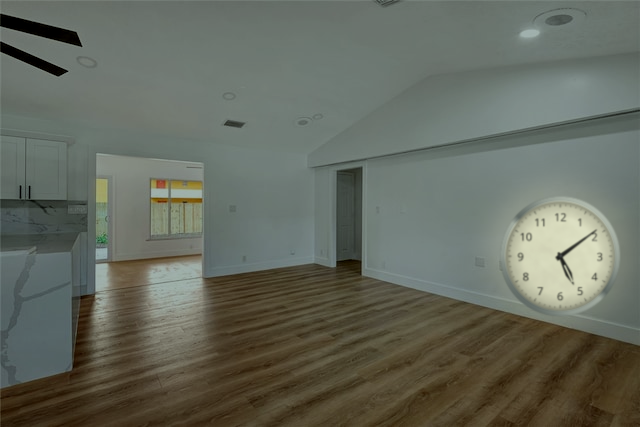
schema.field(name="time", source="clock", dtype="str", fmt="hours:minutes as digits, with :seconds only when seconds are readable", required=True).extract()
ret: 5:09
